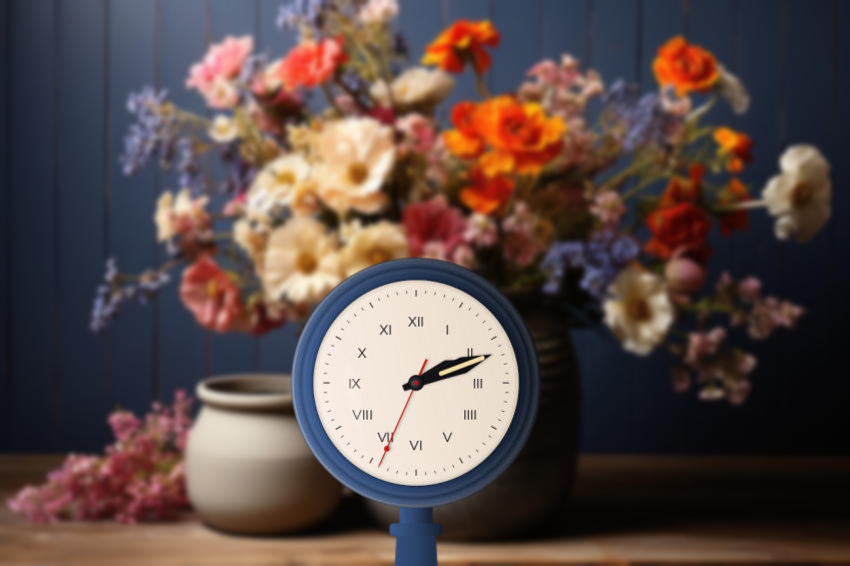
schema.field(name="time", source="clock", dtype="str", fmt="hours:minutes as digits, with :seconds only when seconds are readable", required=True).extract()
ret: 2:11:34
